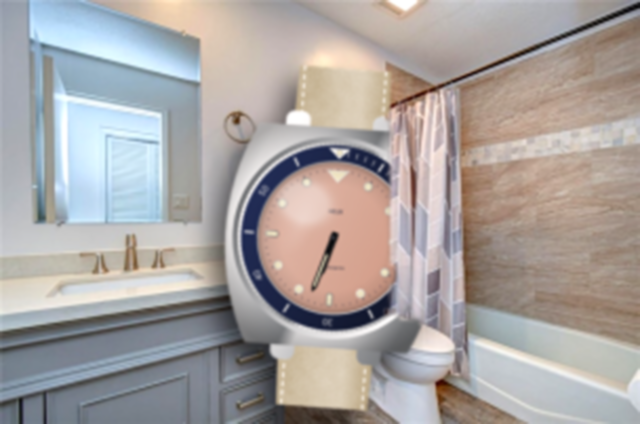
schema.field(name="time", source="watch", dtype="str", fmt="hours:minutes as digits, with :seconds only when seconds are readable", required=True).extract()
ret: 6:33
